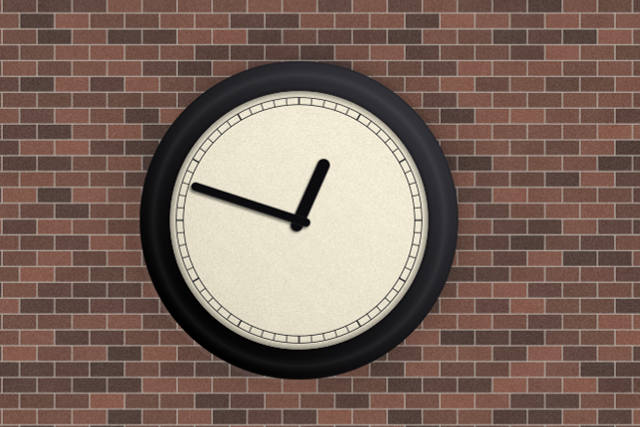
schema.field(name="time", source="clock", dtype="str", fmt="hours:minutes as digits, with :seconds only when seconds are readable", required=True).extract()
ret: 12:48
